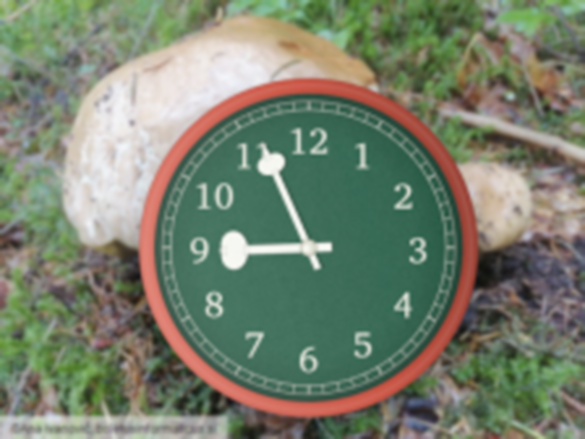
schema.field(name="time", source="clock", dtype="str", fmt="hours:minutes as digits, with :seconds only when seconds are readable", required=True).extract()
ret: 8:56
